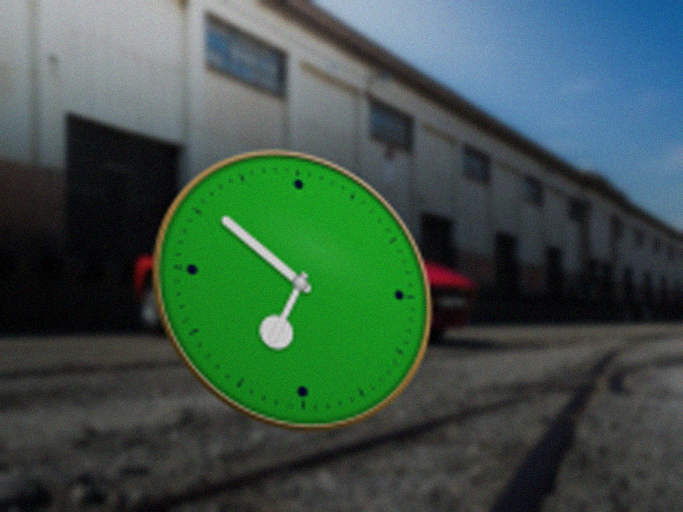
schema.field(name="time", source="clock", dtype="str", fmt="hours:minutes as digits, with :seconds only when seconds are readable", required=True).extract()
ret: 6:51
